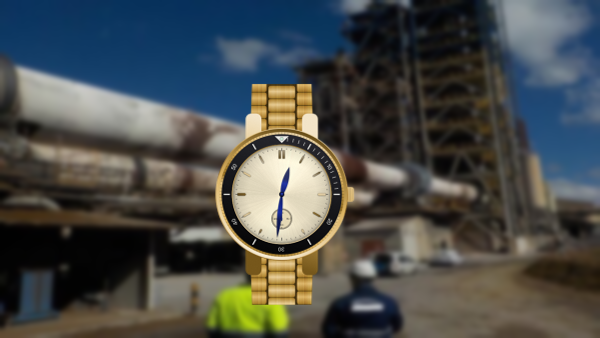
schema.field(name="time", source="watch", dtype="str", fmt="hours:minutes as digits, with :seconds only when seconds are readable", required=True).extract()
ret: 12:31
